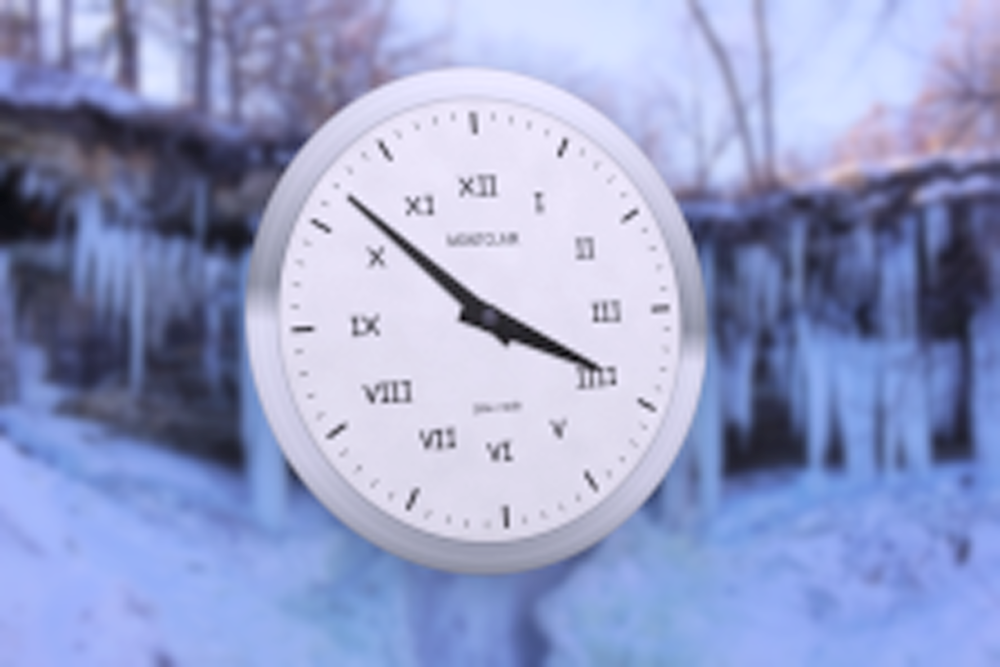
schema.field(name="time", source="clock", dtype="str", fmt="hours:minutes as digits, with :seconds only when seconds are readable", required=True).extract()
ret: 3:52
